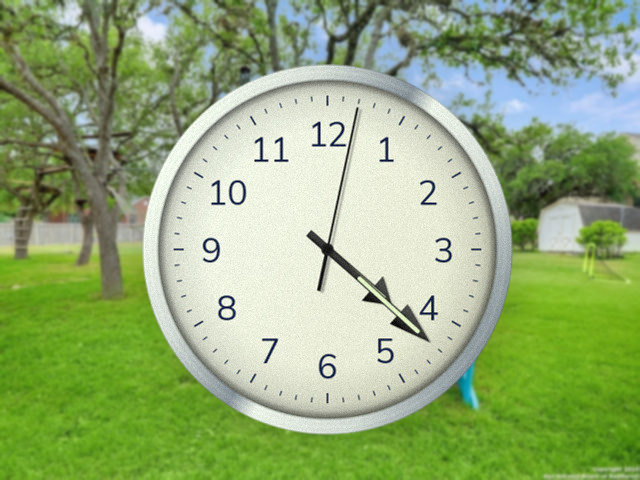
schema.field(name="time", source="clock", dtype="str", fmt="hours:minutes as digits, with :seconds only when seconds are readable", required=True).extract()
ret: 4:22:02
